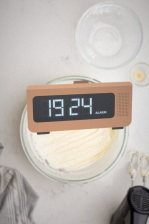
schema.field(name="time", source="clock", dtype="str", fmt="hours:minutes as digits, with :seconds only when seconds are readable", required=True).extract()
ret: 19:24
